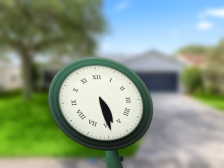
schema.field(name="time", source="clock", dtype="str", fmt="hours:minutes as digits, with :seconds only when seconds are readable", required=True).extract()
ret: 5:29
